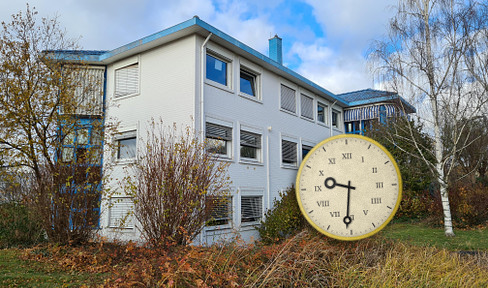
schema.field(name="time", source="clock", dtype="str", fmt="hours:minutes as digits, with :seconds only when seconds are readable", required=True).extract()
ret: 9:31
